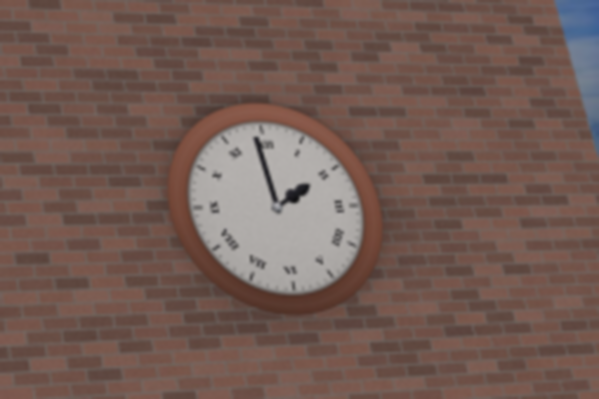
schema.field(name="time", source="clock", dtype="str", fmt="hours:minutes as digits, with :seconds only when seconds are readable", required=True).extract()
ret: 1:59
